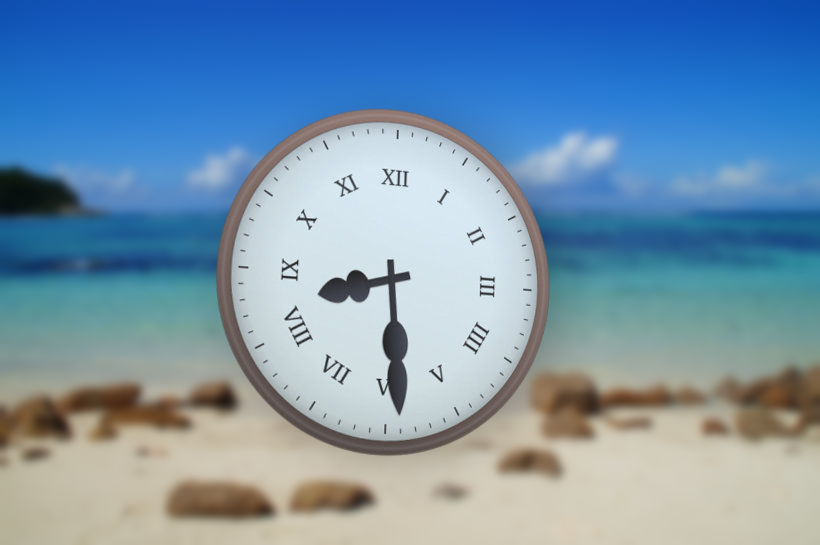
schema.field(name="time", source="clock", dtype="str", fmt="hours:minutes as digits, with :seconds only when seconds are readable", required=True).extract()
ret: 8:29
